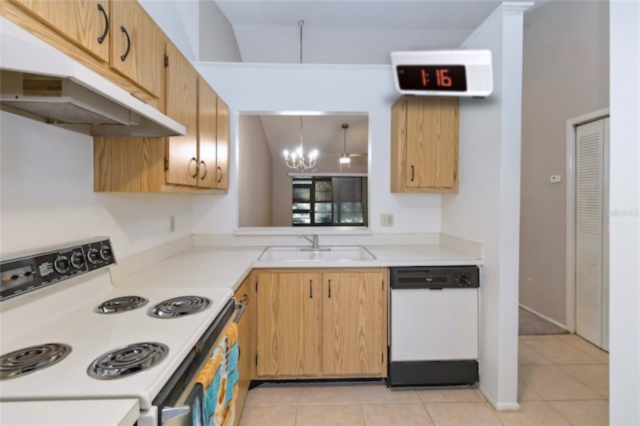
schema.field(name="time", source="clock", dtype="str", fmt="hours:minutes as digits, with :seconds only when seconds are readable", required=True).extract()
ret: 1:16
